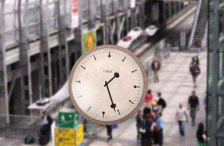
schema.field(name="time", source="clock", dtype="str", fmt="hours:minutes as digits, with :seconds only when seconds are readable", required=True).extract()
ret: 1:26
